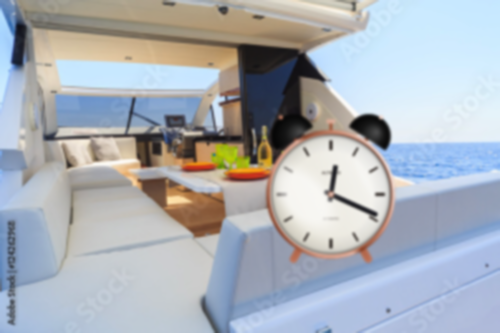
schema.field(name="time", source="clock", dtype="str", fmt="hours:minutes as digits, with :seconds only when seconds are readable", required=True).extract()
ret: 12:19
